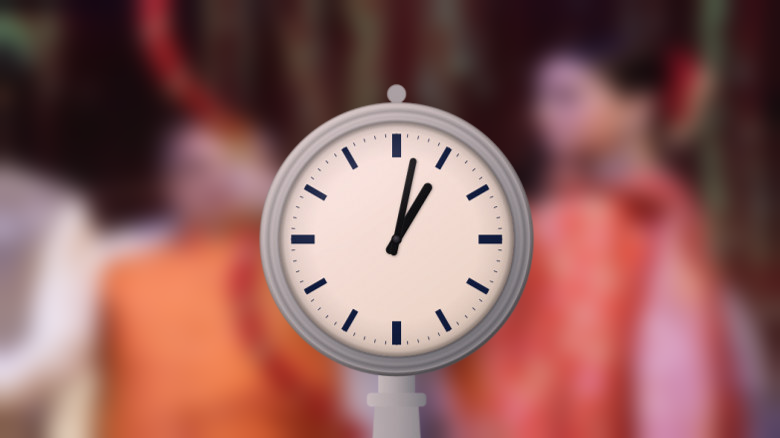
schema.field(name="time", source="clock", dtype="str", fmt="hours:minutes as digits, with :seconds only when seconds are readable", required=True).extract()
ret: 1:02
